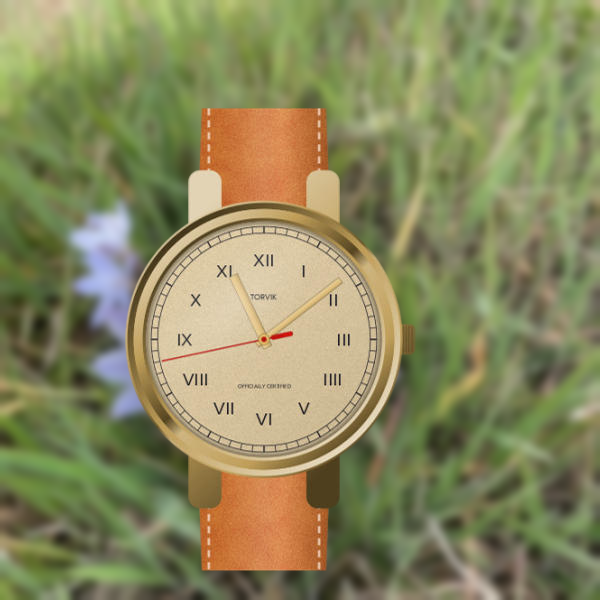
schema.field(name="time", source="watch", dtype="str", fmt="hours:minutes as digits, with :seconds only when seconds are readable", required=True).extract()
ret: 11:08:43
